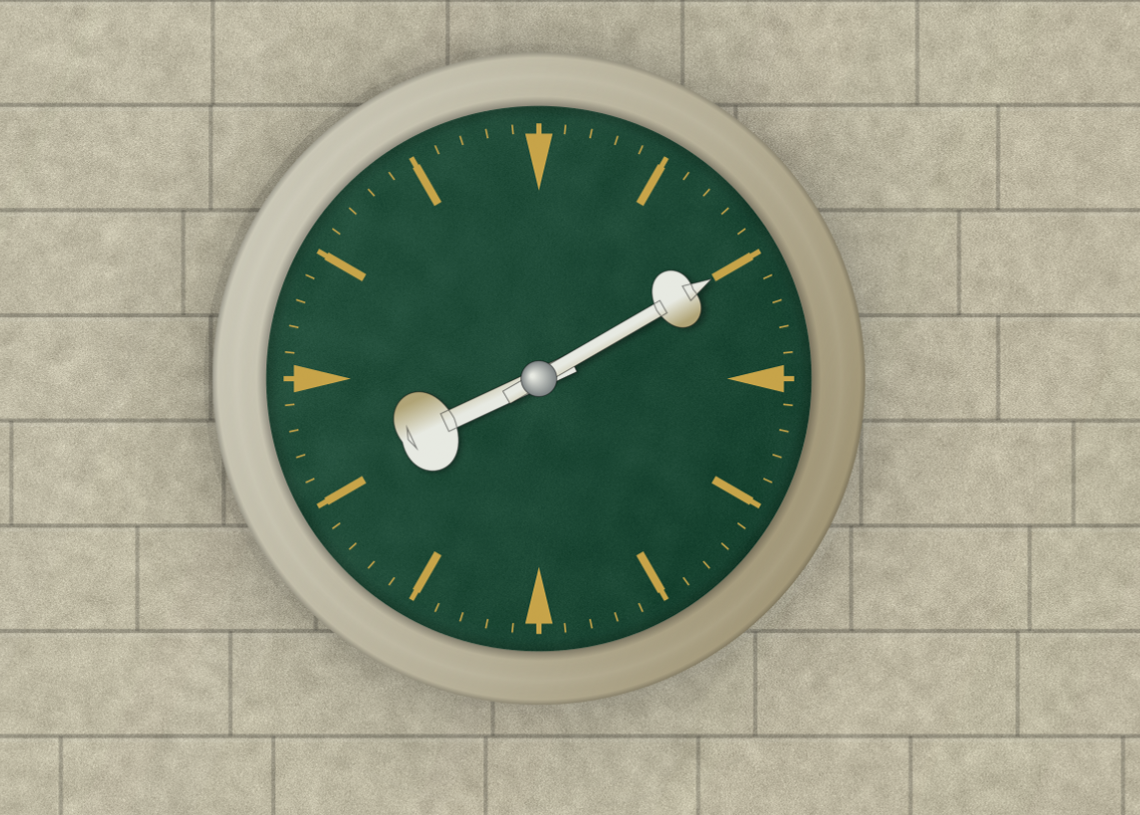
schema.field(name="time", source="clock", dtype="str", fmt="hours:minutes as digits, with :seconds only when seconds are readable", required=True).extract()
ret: 8:10
